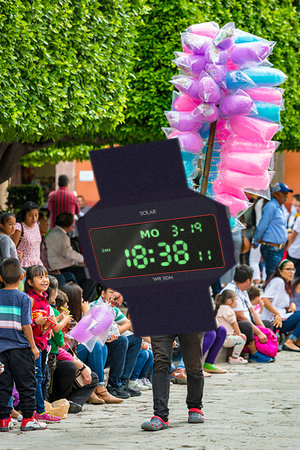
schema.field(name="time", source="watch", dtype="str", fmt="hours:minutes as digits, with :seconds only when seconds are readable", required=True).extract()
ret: 18:38:11
